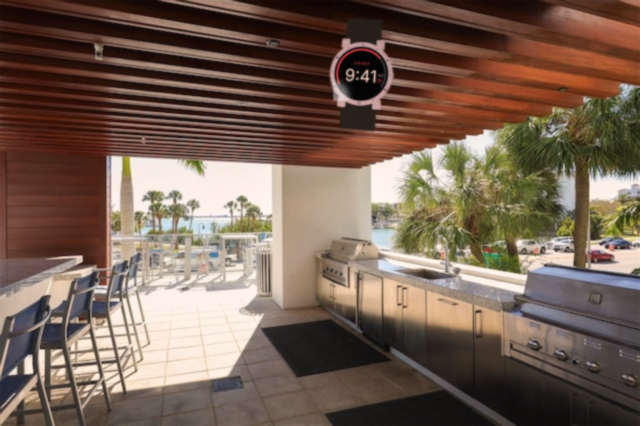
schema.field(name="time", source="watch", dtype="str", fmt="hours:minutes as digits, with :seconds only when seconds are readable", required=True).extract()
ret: 9:41
